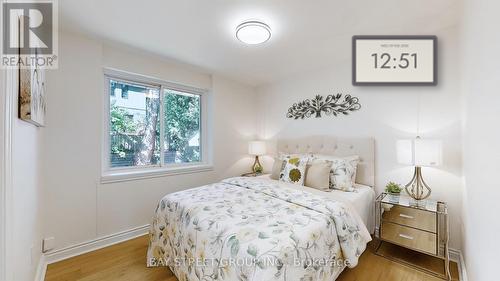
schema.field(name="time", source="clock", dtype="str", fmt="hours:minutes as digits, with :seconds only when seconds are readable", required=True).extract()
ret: 12:51
